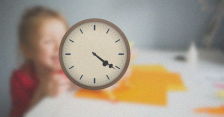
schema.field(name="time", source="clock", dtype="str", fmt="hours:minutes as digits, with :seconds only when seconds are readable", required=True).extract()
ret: 4:21
